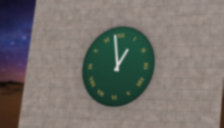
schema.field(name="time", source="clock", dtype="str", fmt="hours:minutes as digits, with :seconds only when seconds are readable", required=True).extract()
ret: 12:58
